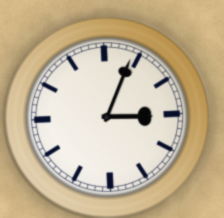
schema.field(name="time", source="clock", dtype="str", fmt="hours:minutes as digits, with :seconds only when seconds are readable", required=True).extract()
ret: 3:04
